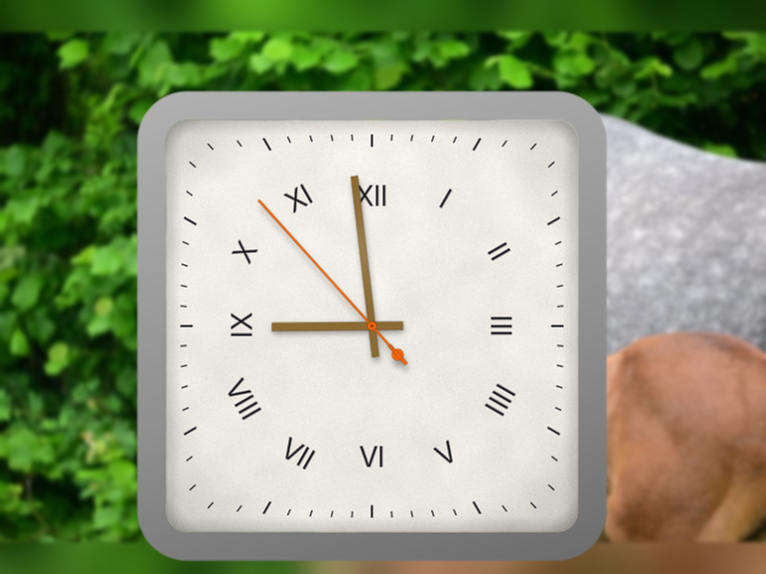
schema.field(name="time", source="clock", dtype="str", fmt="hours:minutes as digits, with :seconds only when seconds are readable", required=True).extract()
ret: 8:58:53
